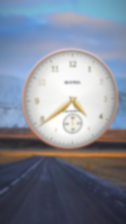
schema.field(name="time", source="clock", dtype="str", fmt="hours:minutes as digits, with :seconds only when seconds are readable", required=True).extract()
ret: 4:39
